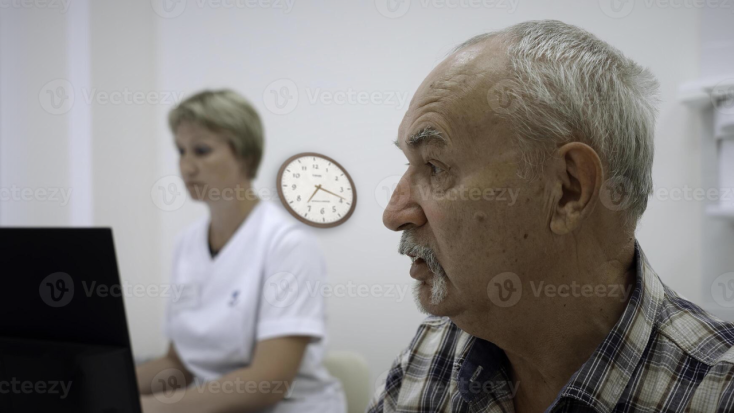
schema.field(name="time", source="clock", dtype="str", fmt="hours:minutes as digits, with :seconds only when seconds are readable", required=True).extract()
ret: 7:19
